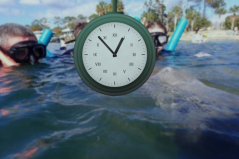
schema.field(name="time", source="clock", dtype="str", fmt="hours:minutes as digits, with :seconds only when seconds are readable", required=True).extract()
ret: 12:53
